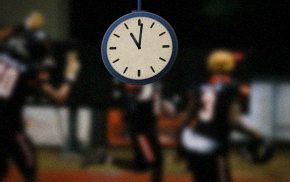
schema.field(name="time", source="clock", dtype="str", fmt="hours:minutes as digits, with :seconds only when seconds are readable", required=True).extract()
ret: 11:01
